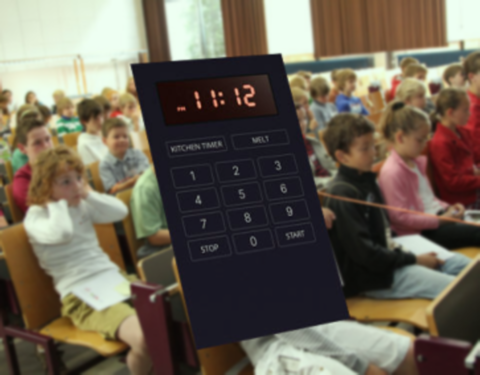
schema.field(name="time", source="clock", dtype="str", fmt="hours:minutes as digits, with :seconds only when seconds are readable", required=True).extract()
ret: 11:12
